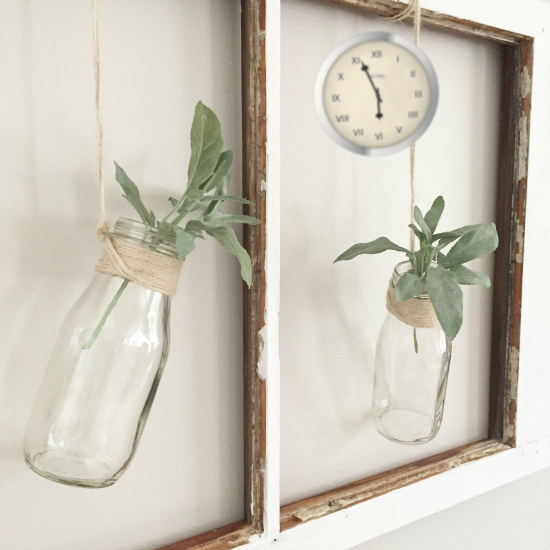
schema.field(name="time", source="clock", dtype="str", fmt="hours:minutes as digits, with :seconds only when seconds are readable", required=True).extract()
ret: 5:56
